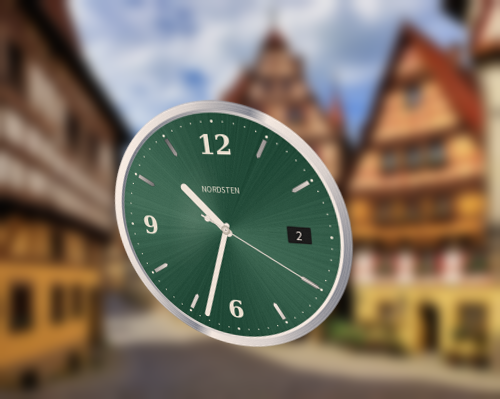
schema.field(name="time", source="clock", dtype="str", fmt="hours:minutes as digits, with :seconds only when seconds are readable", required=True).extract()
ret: 10:33:20
